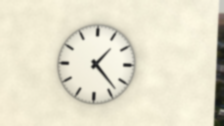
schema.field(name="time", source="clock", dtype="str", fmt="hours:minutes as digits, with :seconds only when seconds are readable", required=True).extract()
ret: 1:23
